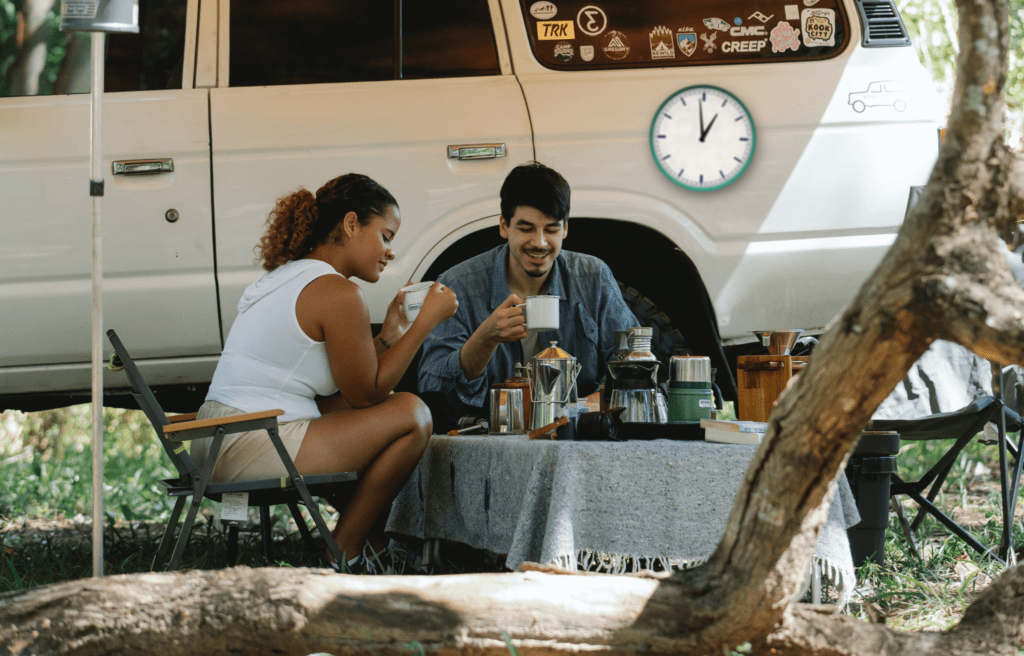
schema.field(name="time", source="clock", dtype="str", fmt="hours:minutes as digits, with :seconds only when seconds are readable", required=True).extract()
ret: 12:59
